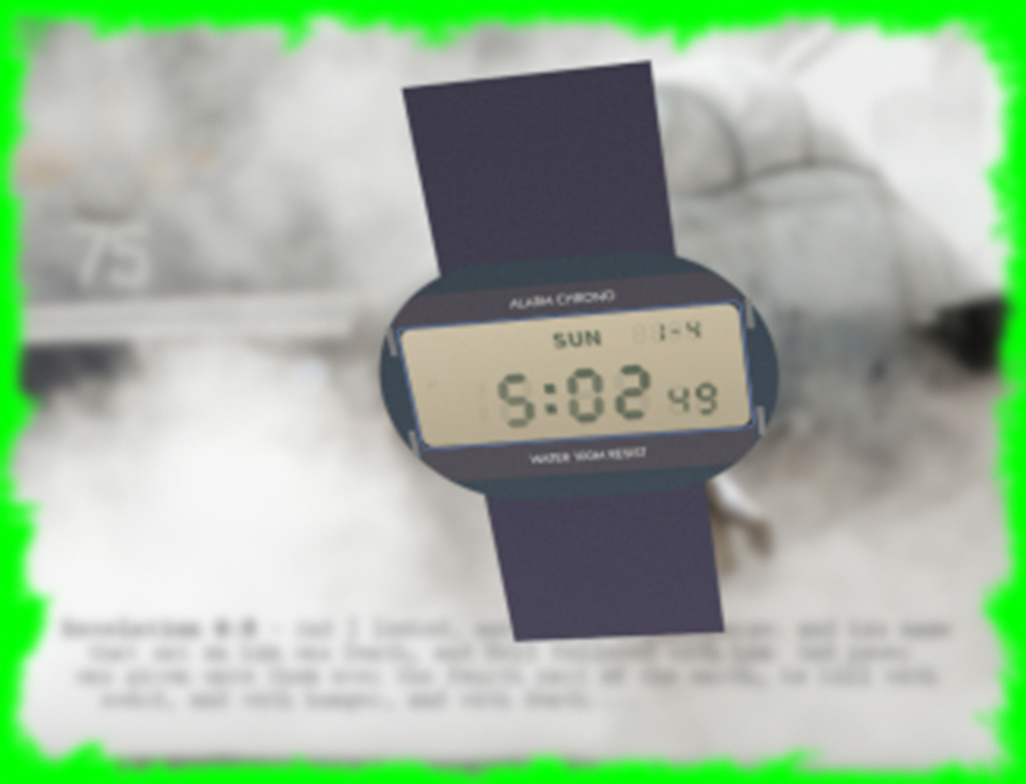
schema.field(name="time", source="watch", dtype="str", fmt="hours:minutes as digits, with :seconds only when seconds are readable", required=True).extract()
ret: 5:02:49
